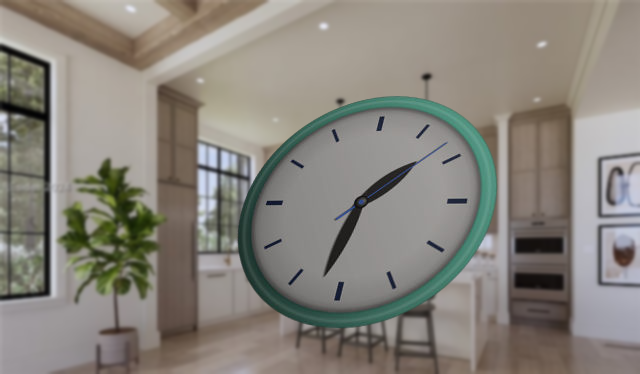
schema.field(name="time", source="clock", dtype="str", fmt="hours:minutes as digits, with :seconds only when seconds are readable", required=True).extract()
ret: 1:32:08
